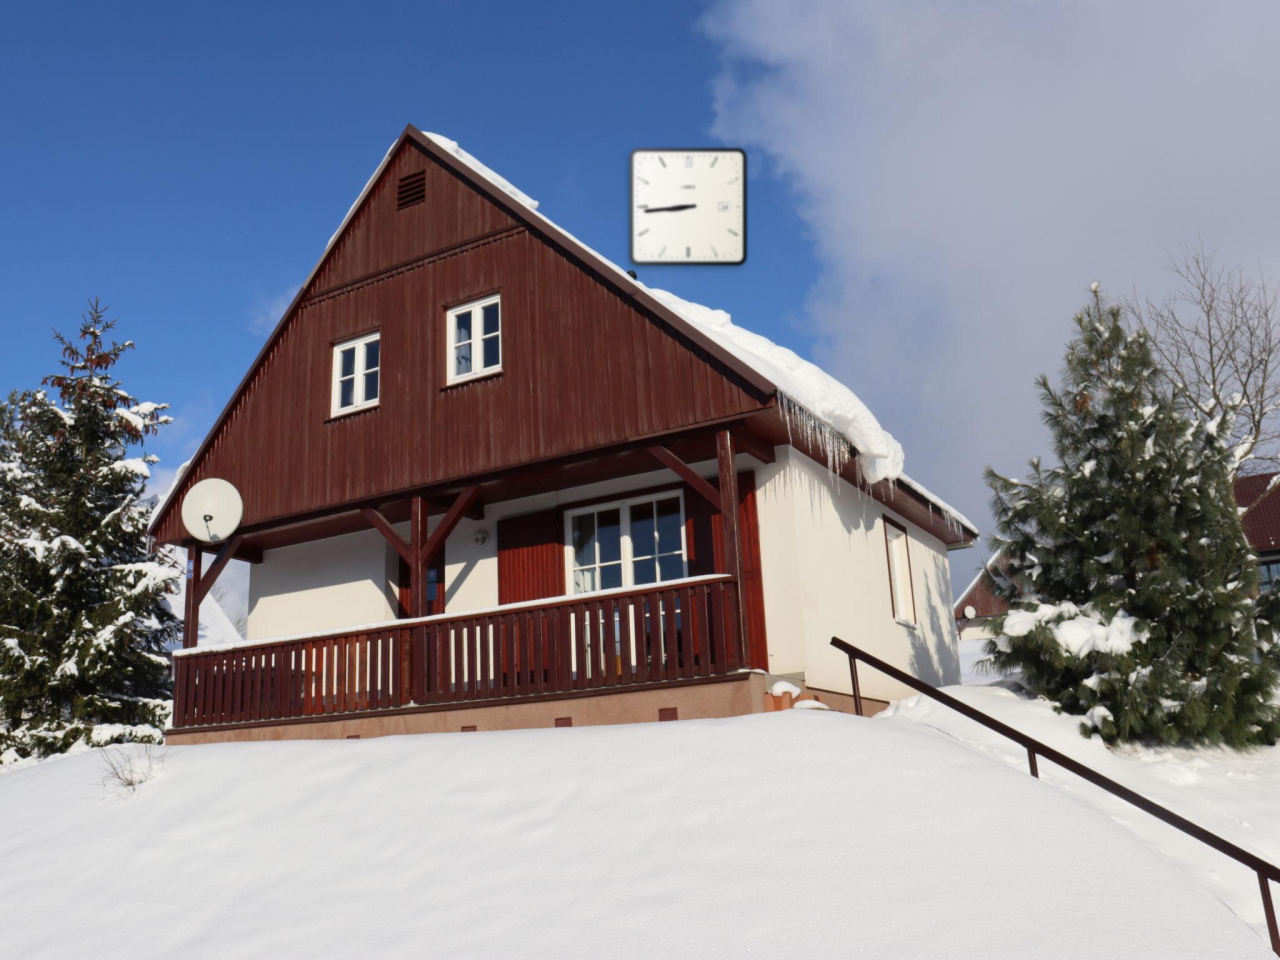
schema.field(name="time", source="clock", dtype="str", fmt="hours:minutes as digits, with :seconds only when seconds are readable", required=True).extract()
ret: 8:44
